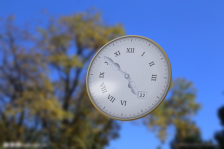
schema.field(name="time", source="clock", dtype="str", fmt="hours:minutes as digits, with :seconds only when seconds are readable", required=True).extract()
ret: 4:51
